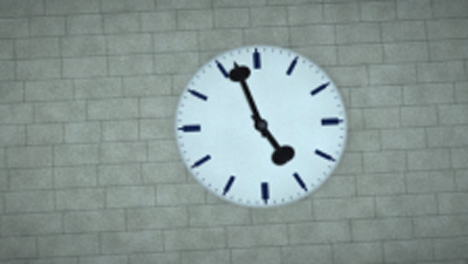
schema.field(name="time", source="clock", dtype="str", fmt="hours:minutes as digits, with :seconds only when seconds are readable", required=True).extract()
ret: 4:57
